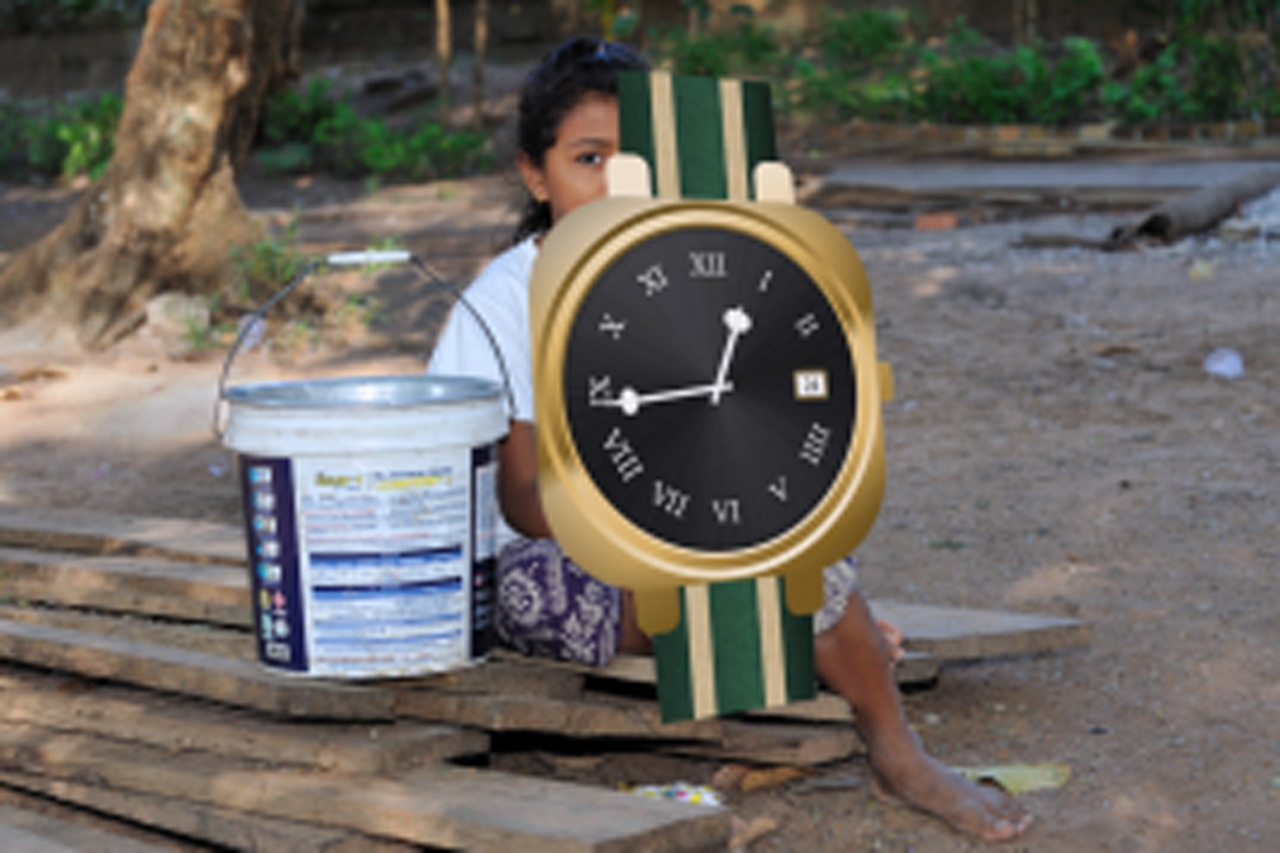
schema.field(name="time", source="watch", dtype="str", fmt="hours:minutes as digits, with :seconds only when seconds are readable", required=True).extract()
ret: 12:44
